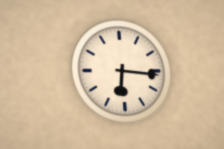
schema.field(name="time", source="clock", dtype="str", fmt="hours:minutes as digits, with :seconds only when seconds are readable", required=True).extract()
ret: 6:16
